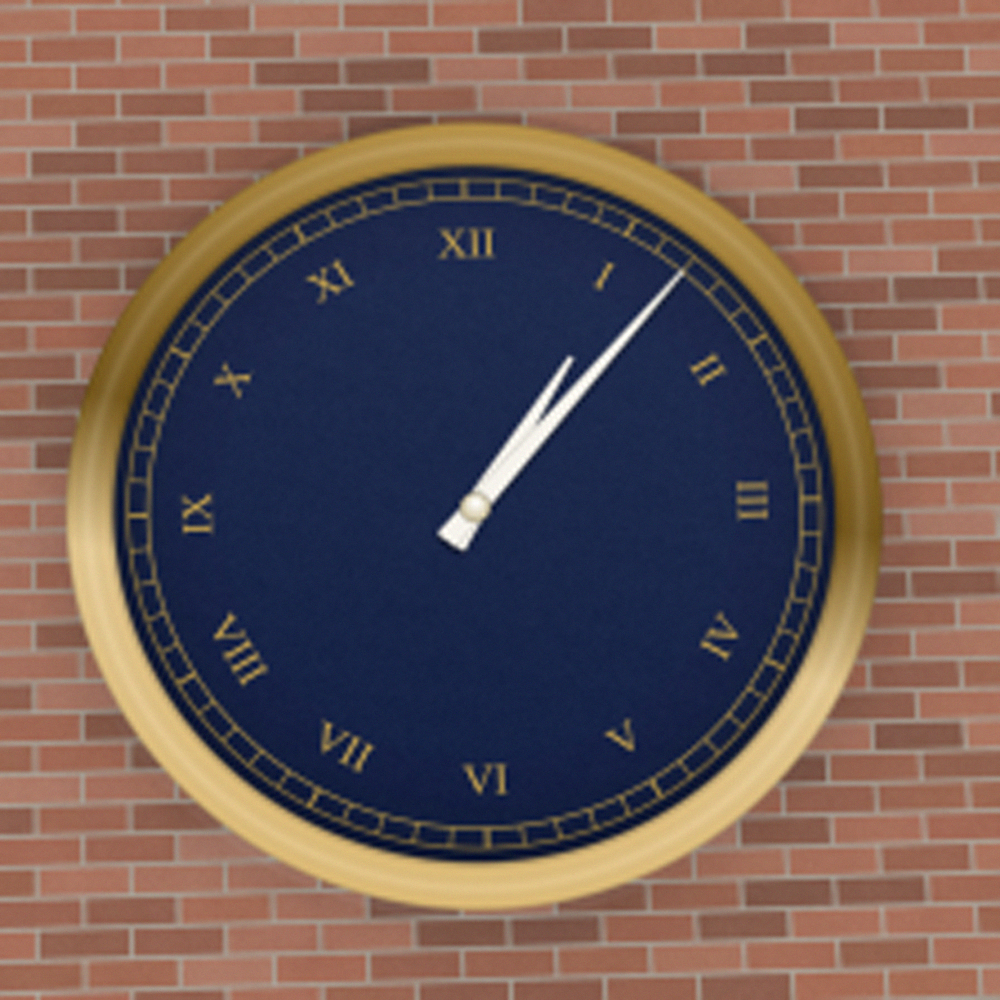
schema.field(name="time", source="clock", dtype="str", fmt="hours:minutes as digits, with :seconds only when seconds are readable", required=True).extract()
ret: 1:07
